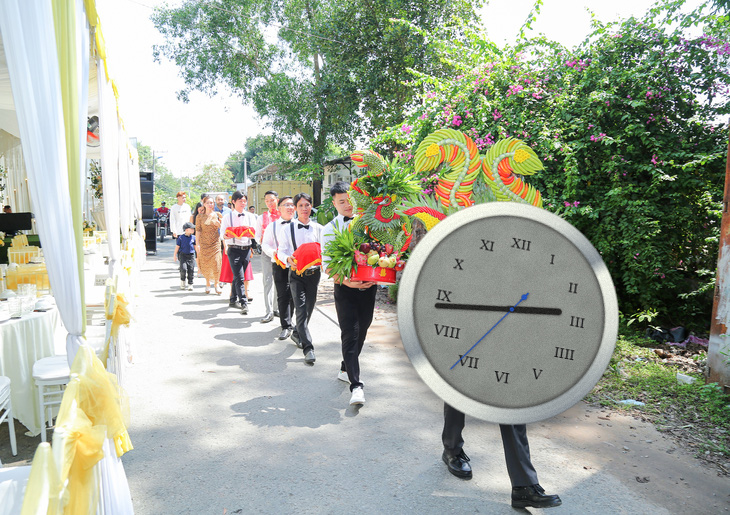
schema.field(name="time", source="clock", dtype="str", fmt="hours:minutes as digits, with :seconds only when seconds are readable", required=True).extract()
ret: 2:43:36
